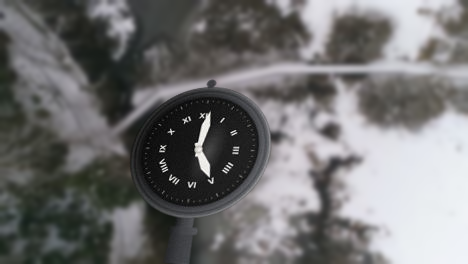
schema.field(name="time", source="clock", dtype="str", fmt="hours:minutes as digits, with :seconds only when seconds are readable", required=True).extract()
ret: 5:01
